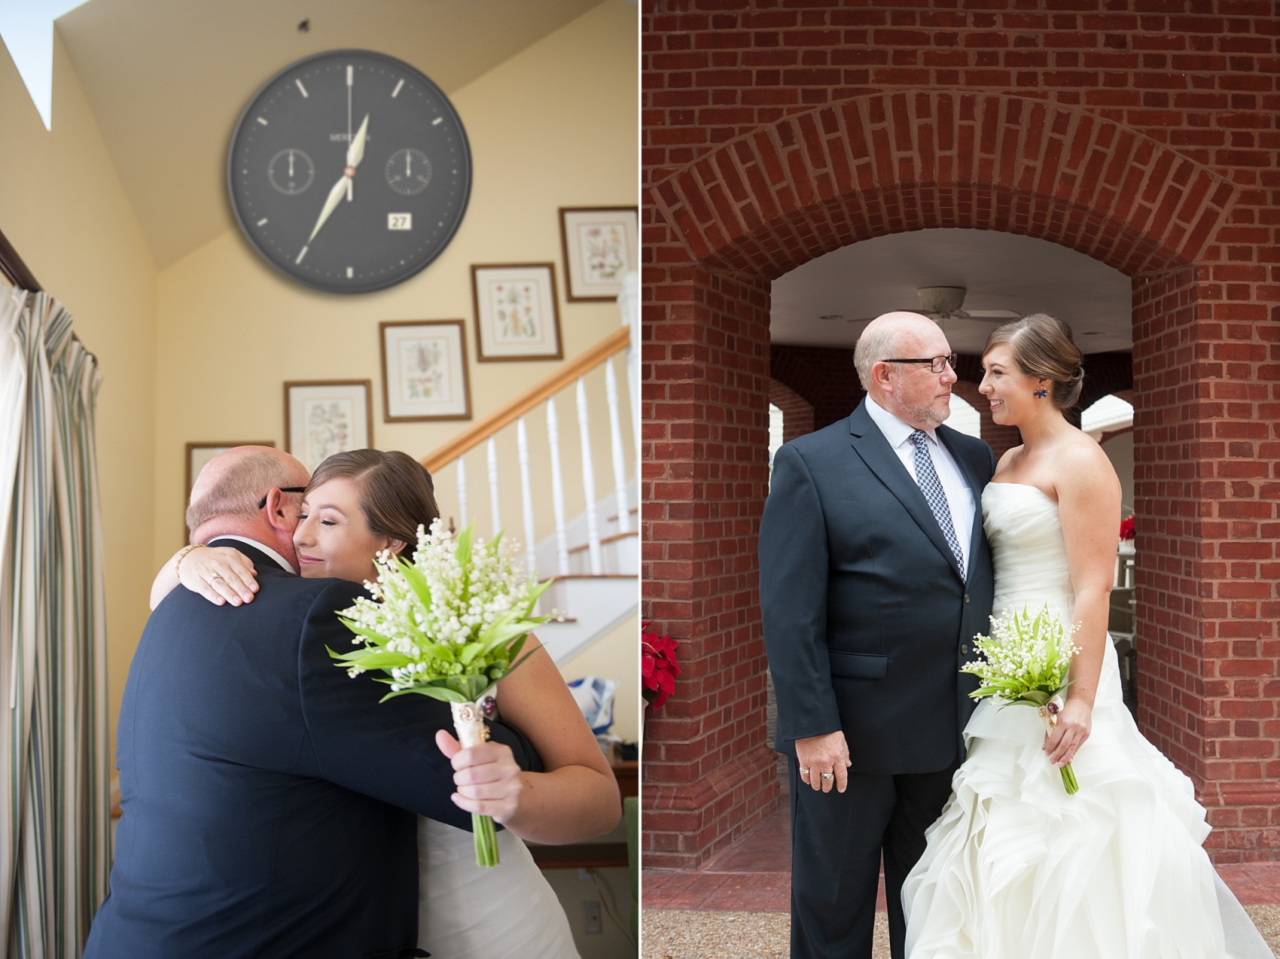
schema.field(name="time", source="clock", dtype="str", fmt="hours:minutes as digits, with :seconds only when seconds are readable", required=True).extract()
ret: 12:35
